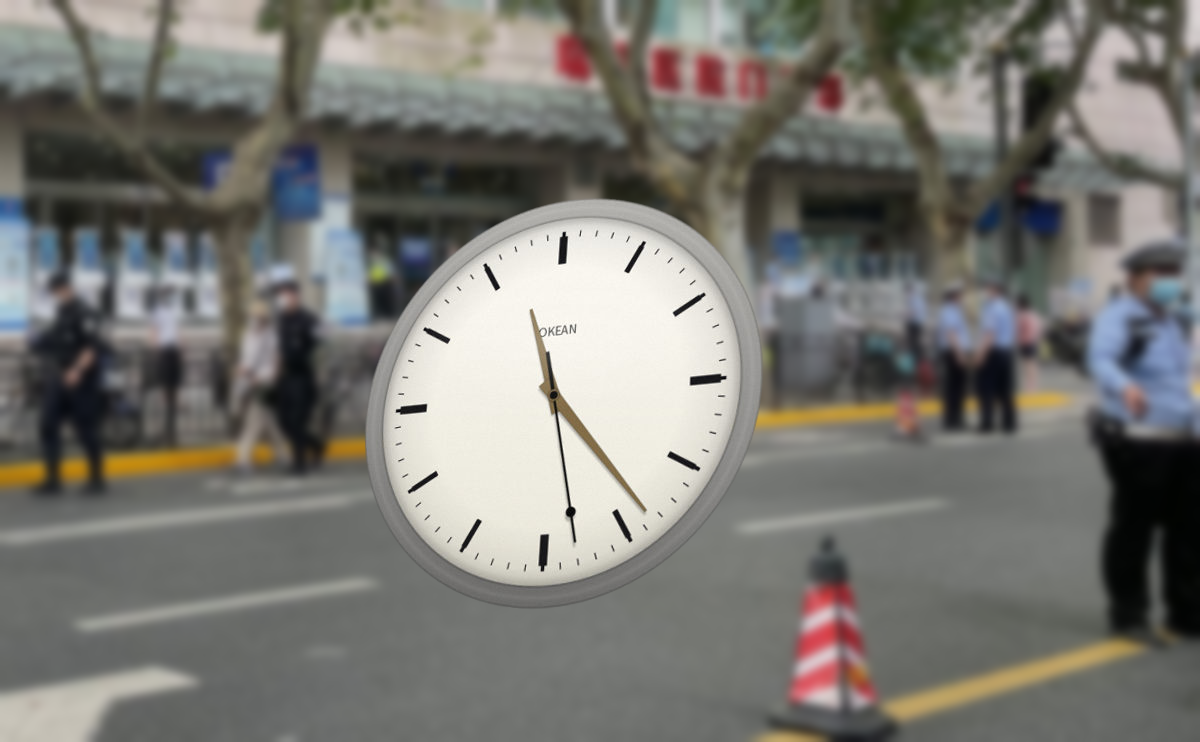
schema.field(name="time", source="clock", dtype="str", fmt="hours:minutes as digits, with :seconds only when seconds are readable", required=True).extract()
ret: 11:23:28
